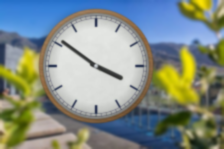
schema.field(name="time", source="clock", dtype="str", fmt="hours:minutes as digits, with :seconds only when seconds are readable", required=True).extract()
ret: 3:51
